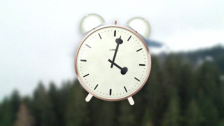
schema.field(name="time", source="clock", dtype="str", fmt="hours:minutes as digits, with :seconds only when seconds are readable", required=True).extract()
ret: 4:02
